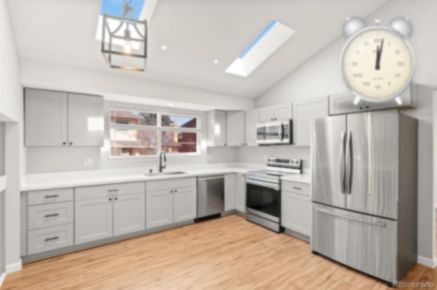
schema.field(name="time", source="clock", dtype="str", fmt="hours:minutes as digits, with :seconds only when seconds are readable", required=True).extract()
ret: 12:02
